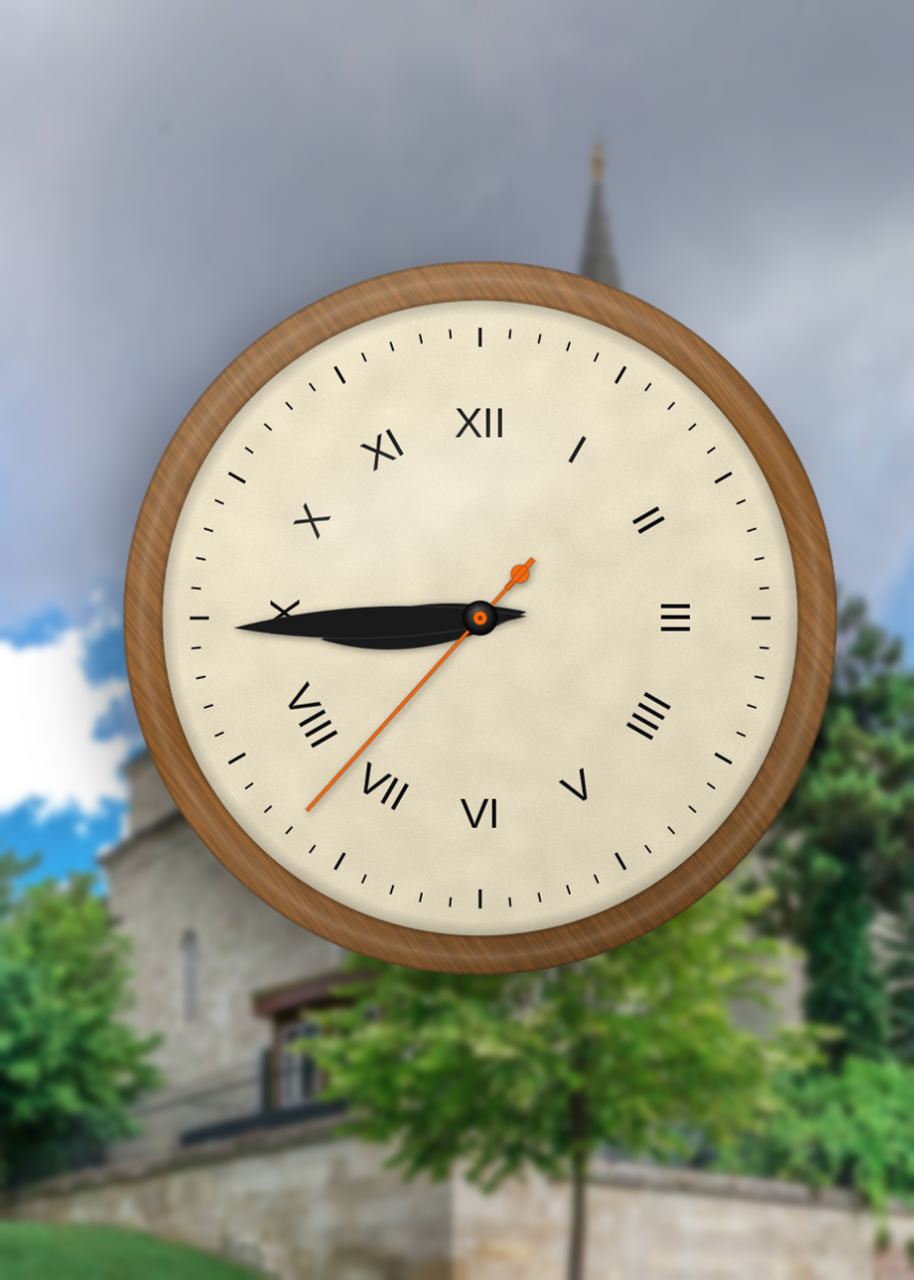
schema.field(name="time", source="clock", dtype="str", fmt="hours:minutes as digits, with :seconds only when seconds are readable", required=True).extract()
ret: 8:44:37
